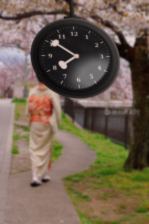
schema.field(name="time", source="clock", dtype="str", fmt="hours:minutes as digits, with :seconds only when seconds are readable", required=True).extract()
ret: 7:51
